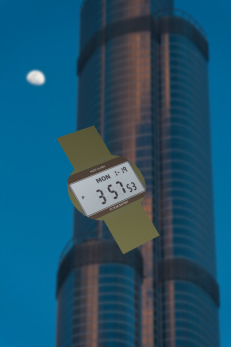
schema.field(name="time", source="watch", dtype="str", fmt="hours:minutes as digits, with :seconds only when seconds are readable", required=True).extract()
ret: 3:57:53
